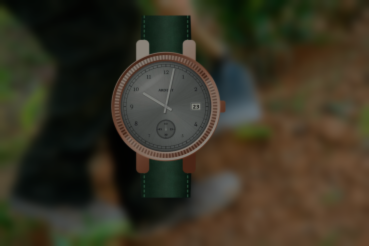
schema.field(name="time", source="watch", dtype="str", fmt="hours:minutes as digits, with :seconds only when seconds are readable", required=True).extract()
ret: 10:02
